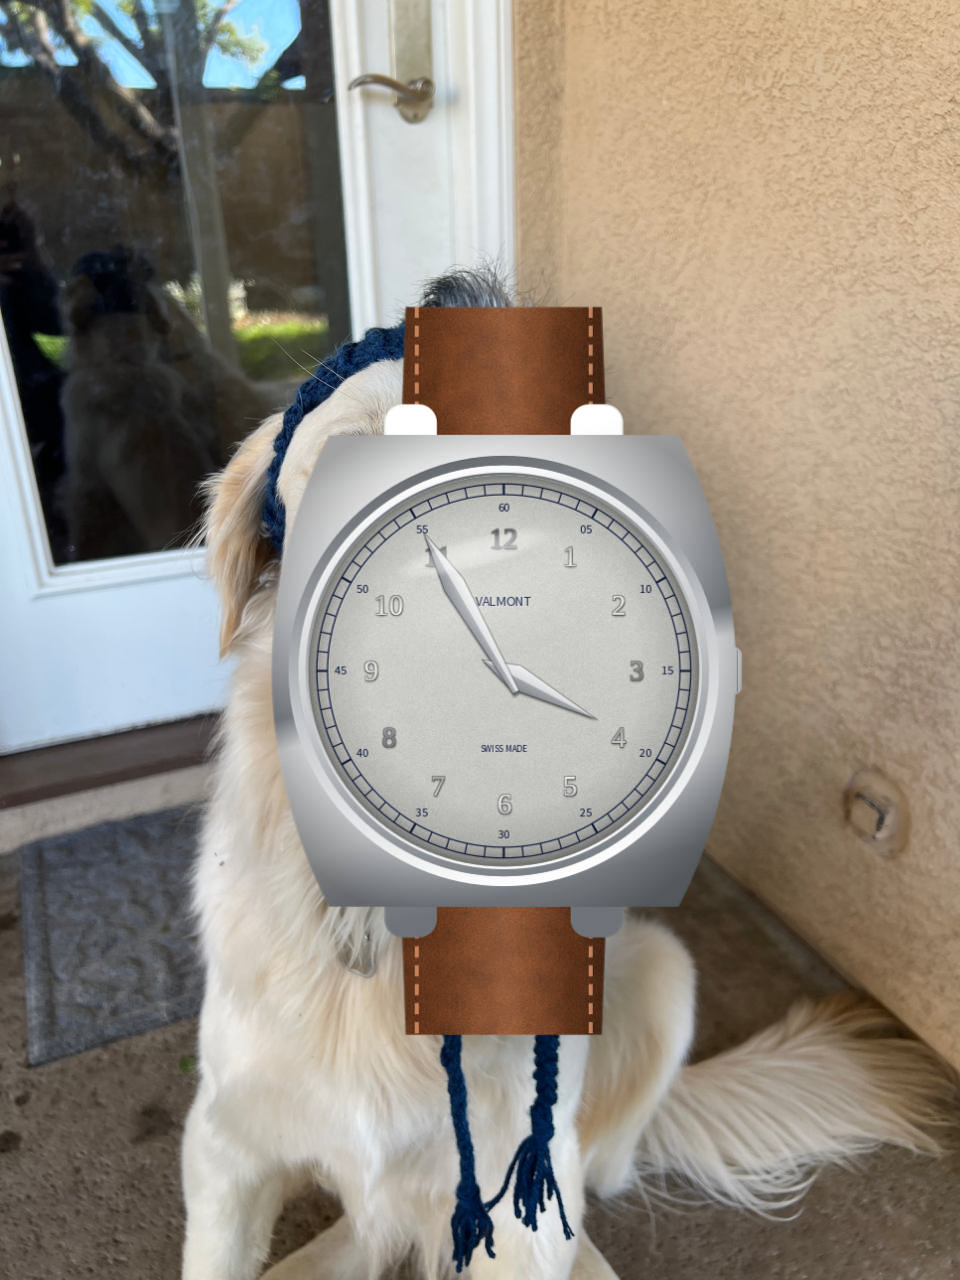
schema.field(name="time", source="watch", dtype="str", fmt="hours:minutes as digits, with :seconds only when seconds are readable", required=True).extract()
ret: 3:55
